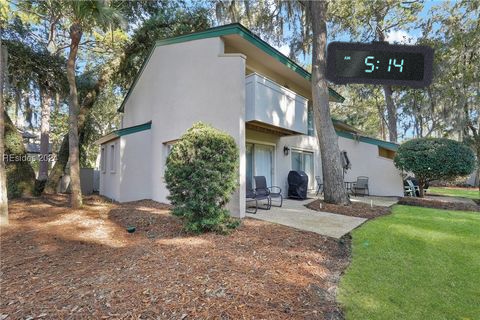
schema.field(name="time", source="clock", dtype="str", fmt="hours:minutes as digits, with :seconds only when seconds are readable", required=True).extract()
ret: 5:14
